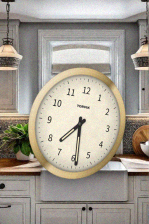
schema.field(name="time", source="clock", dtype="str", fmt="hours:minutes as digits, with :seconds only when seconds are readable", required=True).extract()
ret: 7:29
